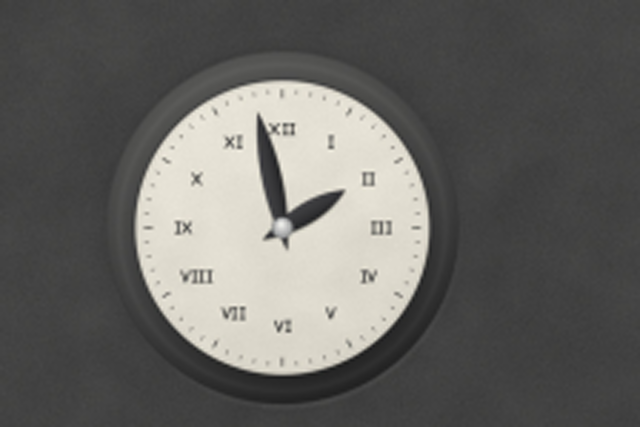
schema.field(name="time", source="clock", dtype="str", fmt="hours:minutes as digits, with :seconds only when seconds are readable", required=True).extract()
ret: 1:58
